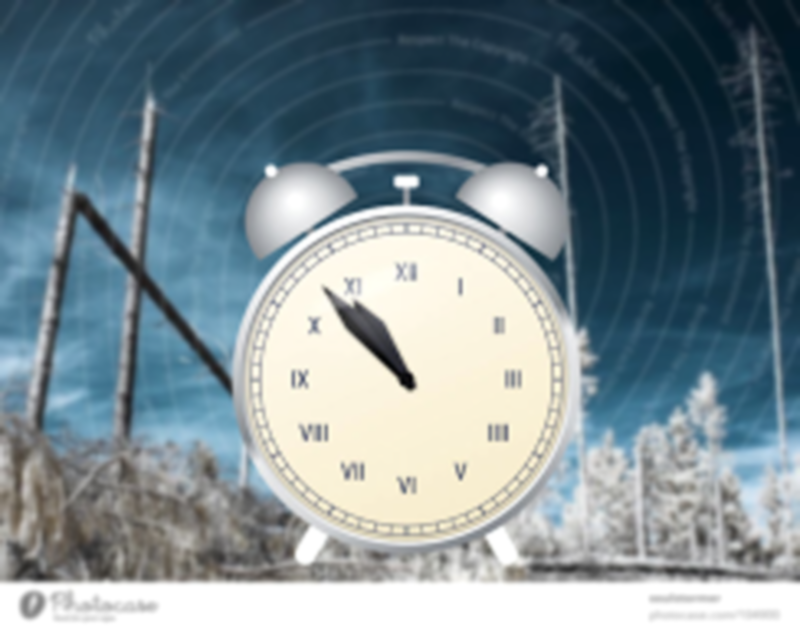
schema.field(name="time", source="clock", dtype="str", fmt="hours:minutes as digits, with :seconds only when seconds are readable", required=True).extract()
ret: 10:53
